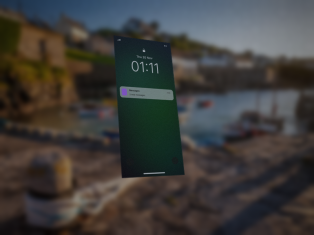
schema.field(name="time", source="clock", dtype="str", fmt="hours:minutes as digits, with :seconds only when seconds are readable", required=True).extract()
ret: 1:11
